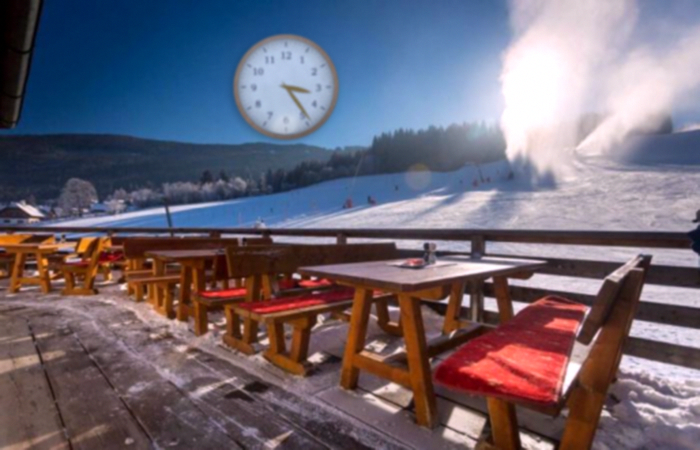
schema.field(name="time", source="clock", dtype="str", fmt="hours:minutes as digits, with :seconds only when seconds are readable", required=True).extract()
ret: 3:24
